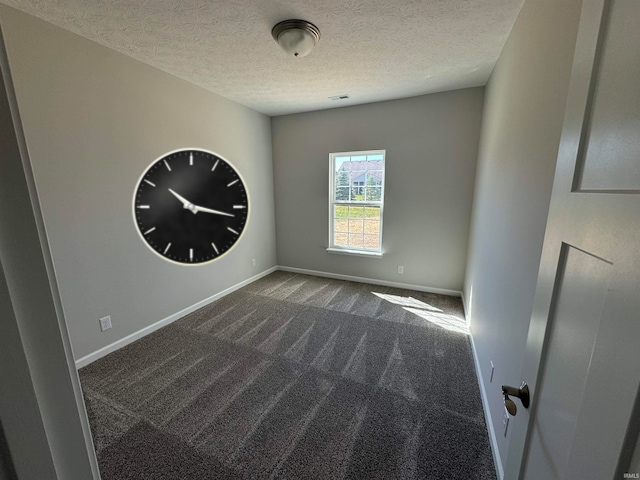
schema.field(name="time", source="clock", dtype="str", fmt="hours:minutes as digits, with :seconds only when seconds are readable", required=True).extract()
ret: 10:17
